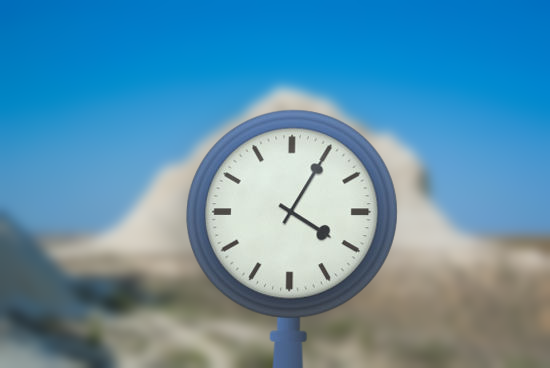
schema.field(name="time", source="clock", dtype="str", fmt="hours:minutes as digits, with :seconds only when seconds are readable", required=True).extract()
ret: 4:05
